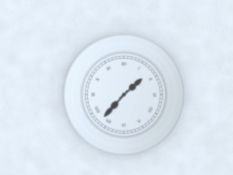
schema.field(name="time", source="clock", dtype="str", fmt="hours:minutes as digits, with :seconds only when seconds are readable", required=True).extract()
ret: 1:37
